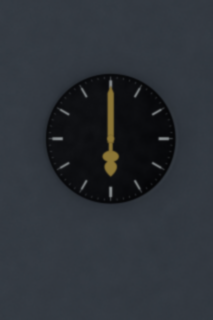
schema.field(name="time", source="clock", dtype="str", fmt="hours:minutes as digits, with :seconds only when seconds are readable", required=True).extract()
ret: 6:00
